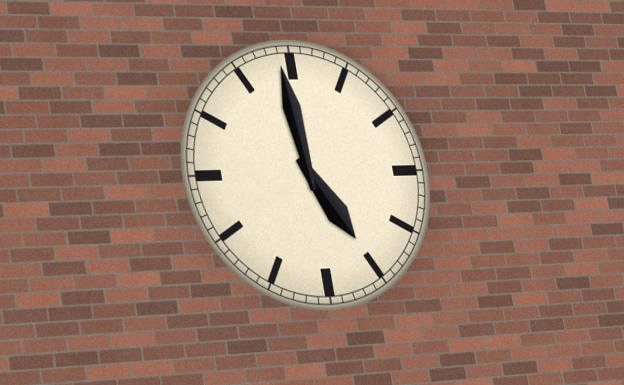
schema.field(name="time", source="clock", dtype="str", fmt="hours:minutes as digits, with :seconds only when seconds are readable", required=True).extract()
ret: 4:59
